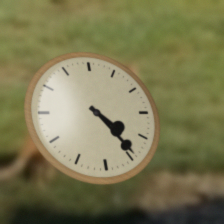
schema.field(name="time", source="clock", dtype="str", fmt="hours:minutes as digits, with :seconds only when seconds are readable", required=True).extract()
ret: 4:24
